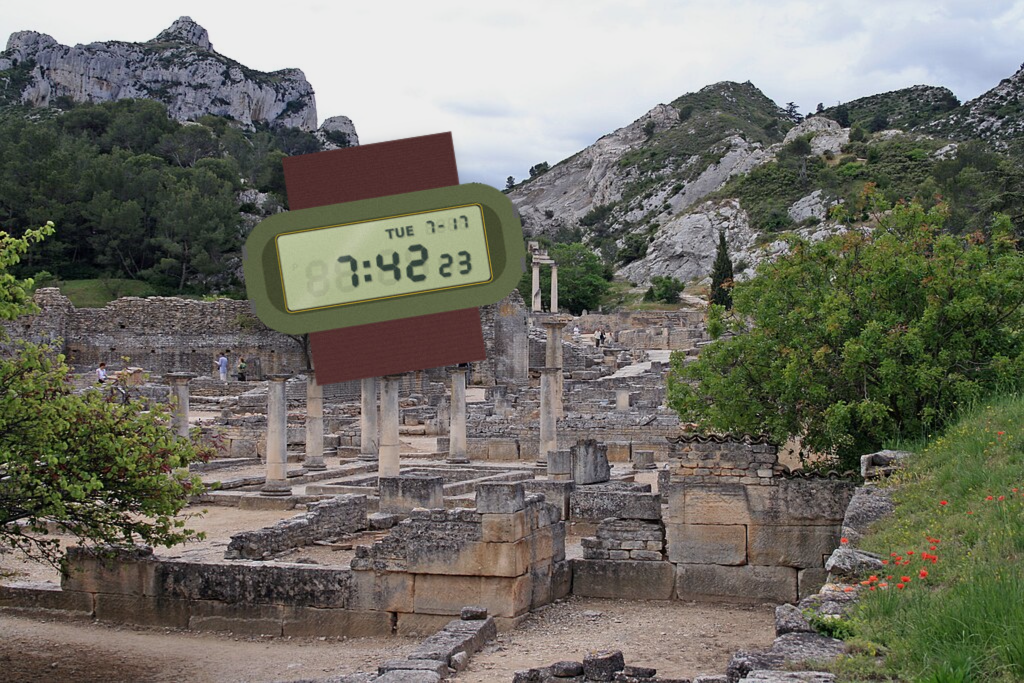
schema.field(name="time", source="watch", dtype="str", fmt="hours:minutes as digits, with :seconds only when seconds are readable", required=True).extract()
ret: 7:42:23
